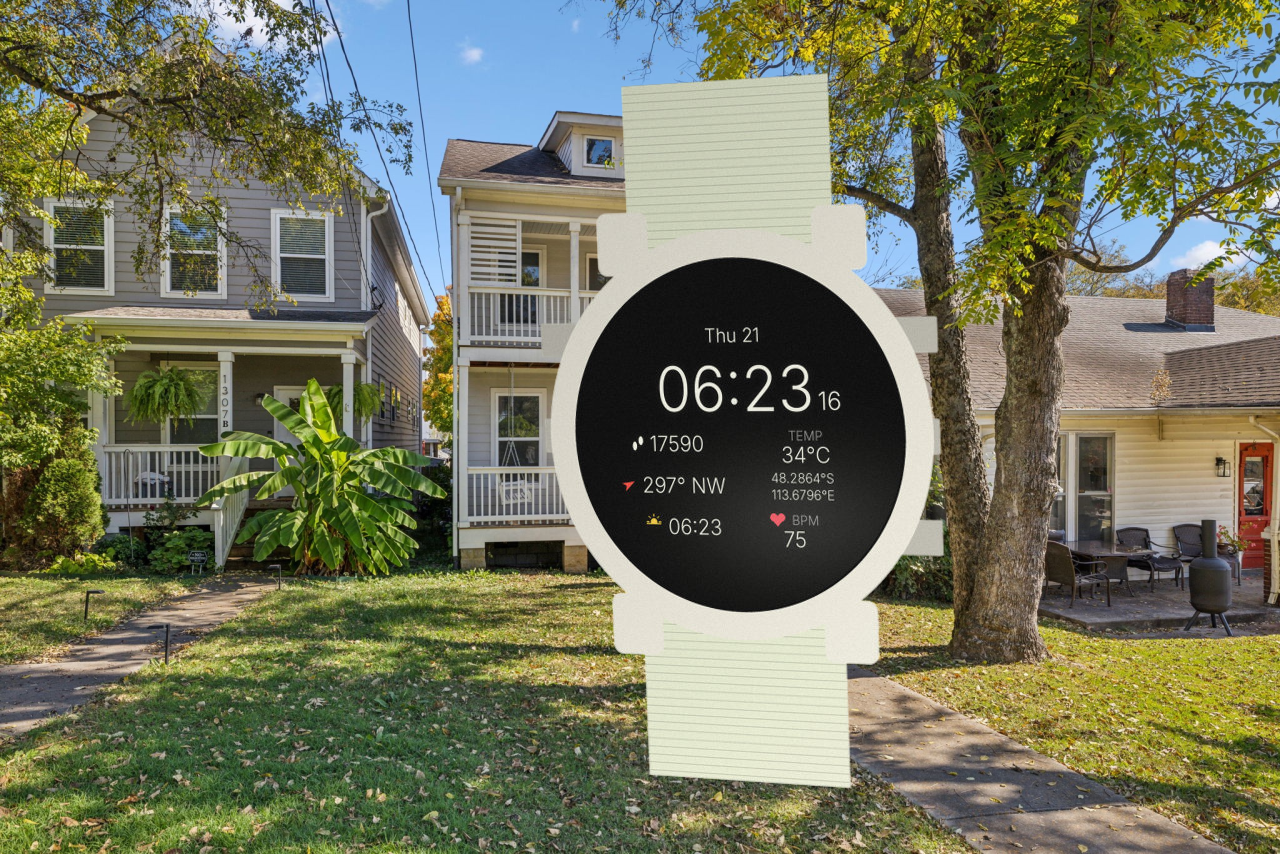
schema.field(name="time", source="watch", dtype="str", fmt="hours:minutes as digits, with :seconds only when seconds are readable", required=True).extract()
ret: 6:23:16
